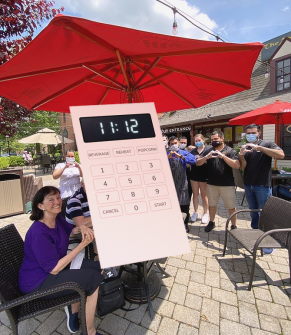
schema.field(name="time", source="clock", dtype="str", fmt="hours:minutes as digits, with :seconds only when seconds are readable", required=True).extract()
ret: 11:12
